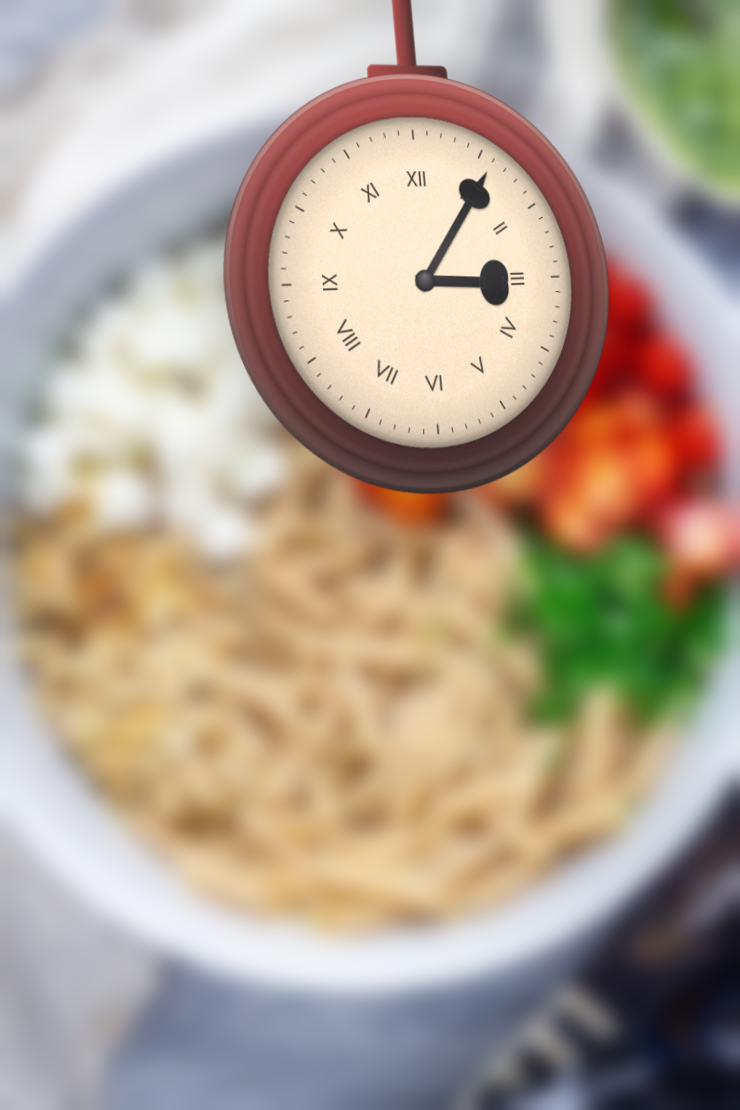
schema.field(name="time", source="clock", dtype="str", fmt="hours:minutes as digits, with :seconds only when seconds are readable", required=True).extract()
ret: 3:06
